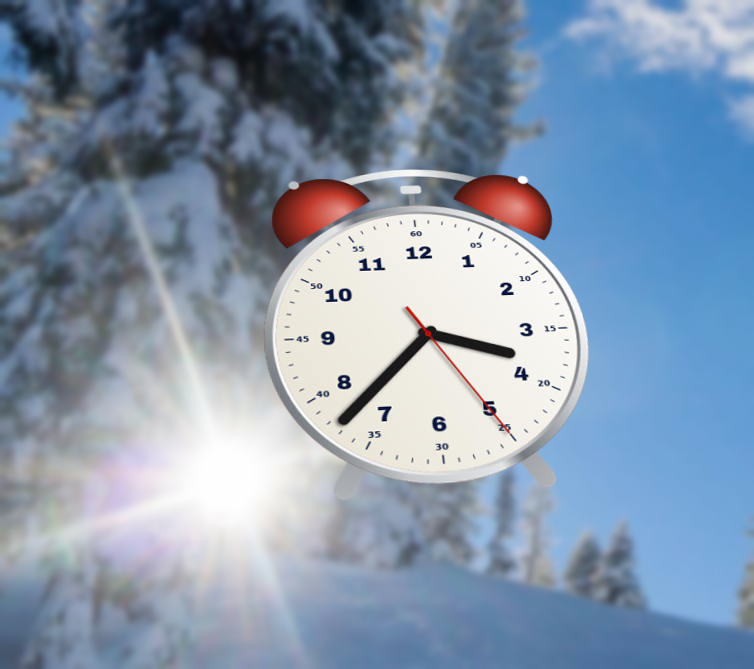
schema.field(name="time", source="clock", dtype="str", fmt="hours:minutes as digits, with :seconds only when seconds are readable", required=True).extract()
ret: 3:37:25
